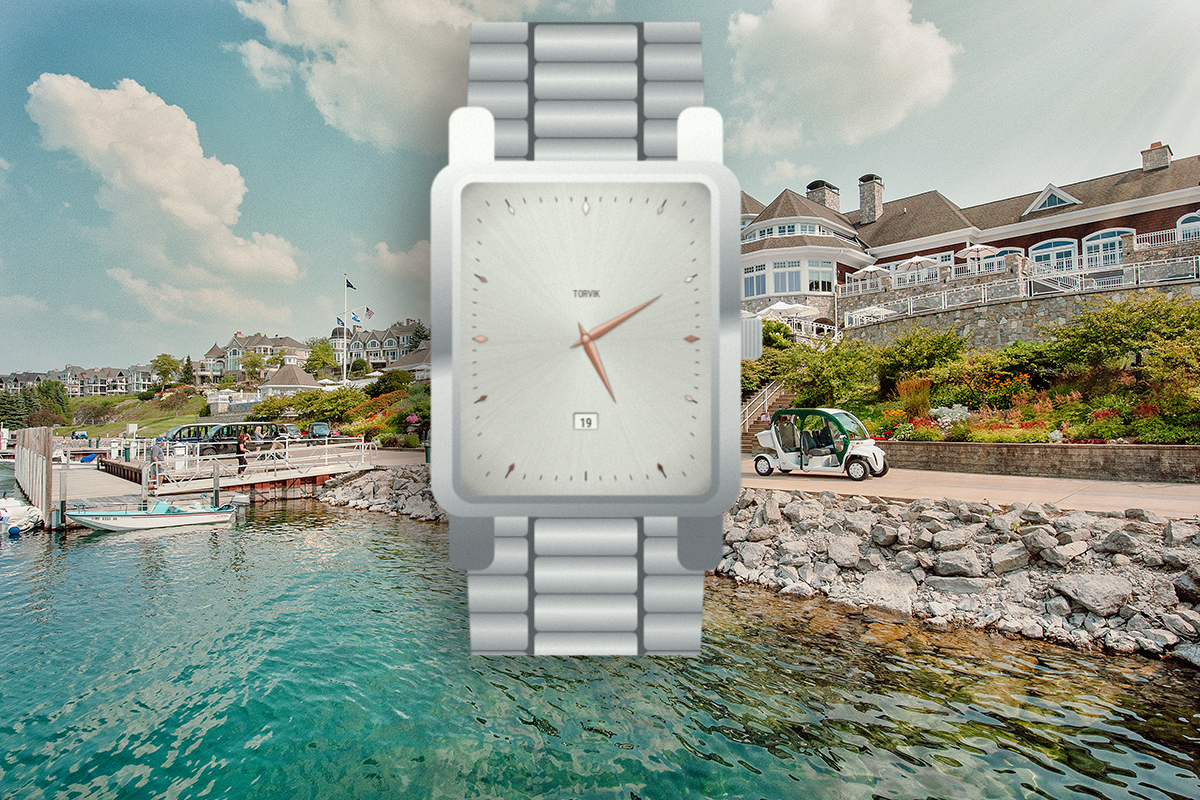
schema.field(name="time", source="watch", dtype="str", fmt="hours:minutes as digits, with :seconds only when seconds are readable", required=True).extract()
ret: 5:10
